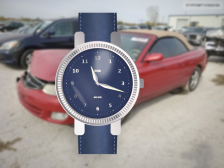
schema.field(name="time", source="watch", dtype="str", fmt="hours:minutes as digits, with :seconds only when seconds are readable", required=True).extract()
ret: 11:18
